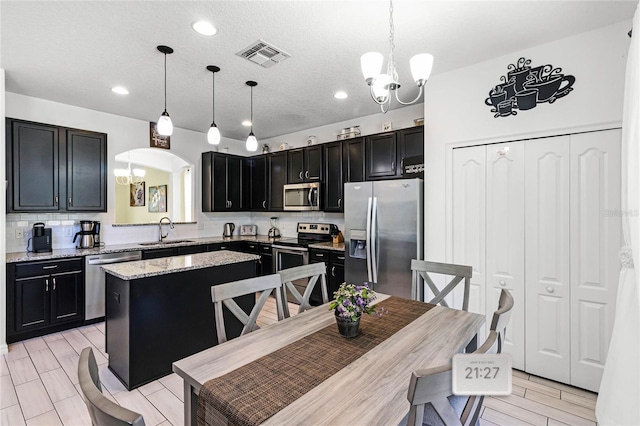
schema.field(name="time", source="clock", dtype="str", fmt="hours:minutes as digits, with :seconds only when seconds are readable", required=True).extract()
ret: 21:27
